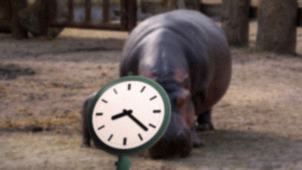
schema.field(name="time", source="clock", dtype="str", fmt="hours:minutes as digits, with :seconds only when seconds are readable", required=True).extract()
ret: 8:22
